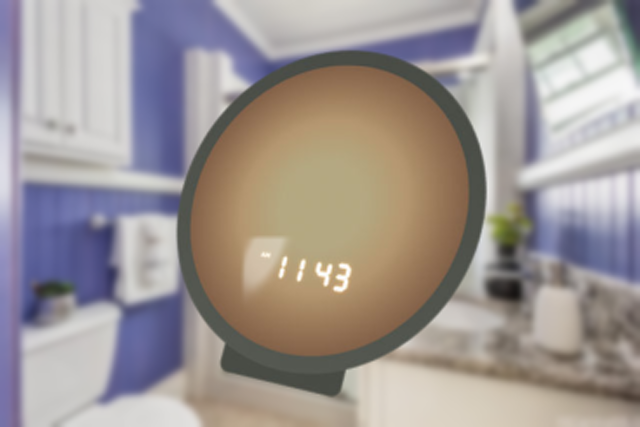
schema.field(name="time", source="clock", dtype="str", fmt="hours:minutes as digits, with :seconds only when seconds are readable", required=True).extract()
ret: 11:43
